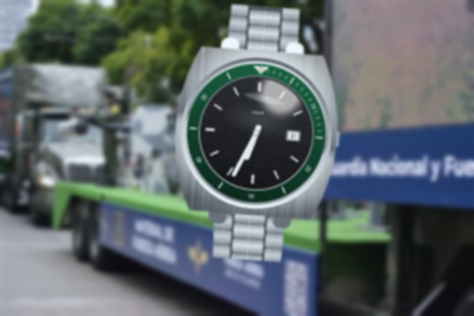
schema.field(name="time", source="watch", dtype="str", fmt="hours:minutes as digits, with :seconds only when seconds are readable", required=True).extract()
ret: 6:34
